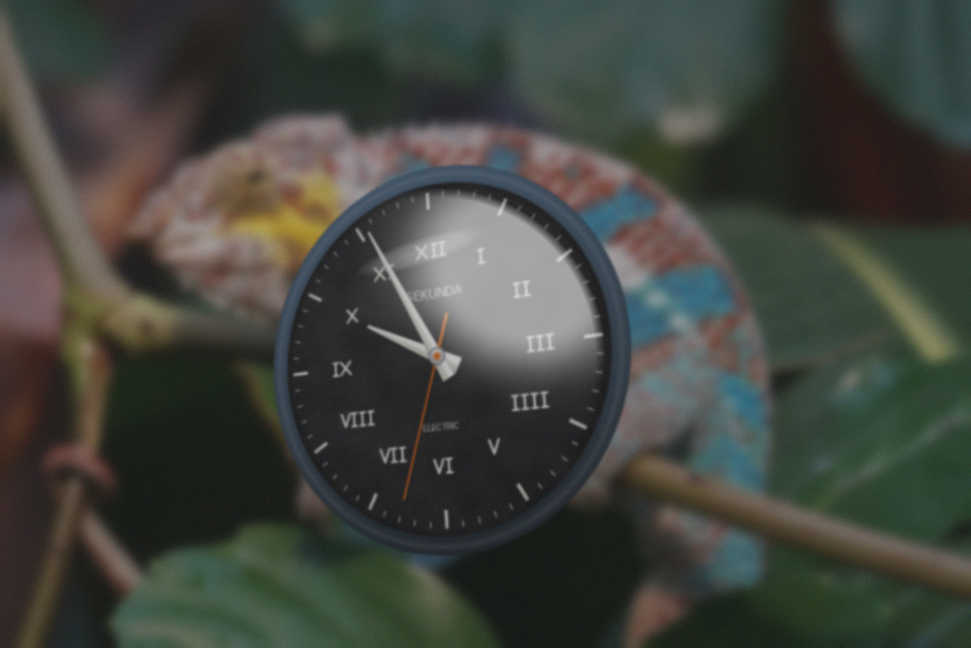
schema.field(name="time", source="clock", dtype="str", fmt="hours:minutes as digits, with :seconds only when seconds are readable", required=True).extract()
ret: 9:55:33
